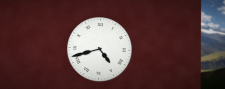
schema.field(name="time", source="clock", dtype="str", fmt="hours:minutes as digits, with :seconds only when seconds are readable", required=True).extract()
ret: 4:42
